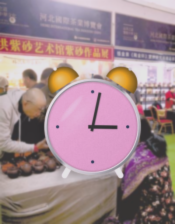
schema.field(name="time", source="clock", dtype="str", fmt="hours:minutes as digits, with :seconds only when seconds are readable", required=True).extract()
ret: 3:02
